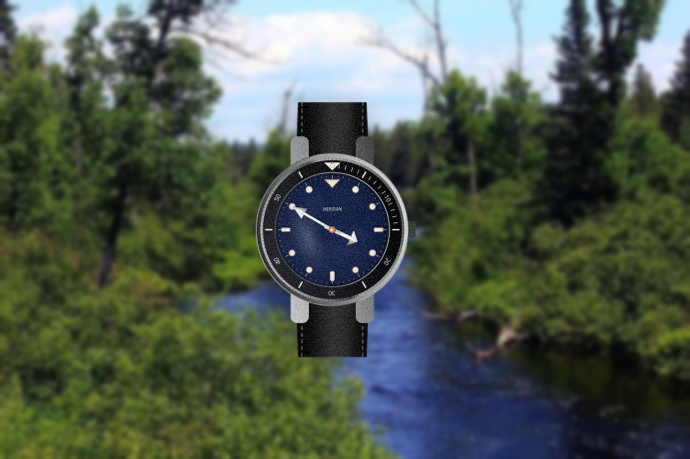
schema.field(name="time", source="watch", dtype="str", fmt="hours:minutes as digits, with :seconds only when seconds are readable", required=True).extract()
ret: 3:50
